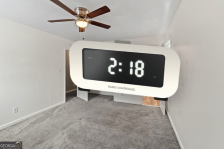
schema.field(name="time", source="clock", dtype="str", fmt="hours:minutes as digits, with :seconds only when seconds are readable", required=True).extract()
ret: 2:18
